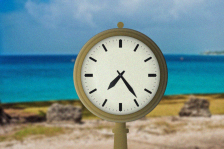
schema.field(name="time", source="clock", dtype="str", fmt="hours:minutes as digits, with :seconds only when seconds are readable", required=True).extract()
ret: 7:24
